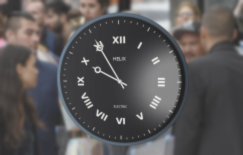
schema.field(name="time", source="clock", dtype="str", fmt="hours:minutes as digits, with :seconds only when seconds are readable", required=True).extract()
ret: 9:55
